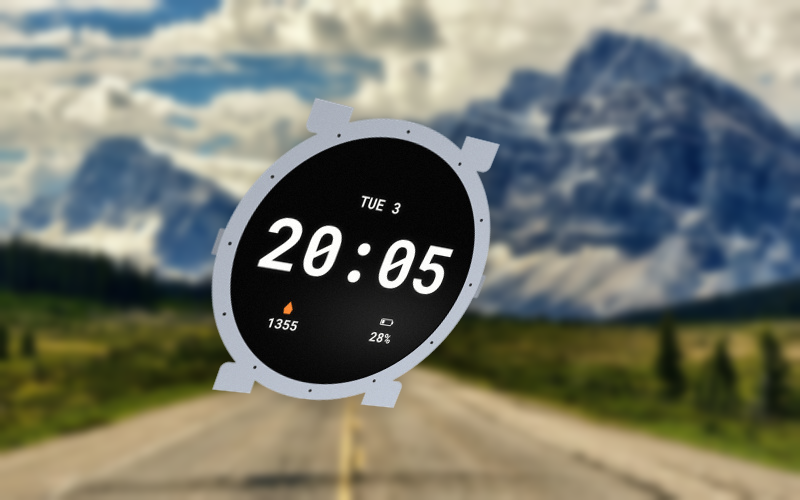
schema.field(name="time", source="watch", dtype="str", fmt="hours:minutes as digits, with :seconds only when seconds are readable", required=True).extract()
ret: 20:05
